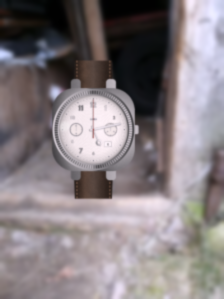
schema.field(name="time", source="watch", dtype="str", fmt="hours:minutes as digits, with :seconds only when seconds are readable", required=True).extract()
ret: 5:13
